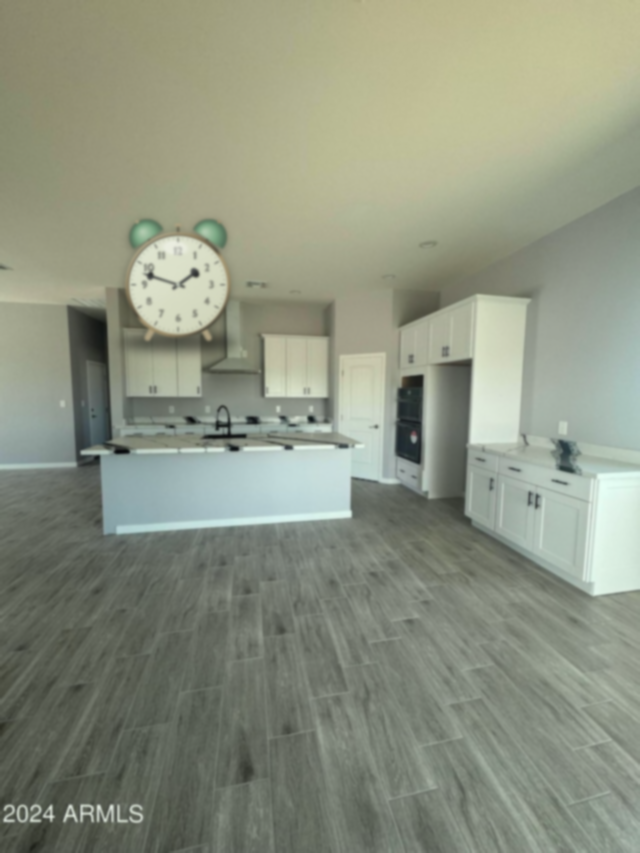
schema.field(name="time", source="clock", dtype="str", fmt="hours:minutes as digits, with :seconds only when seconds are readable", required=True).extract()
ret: 1:48
